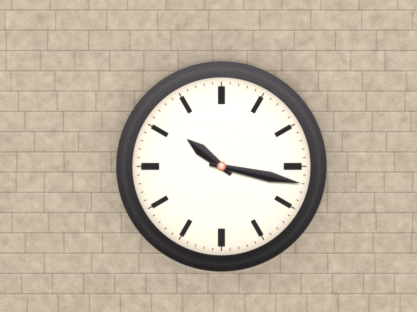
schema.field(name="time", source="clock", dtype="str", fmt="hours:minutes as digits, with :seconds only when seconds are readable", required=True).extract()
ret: 10:17
